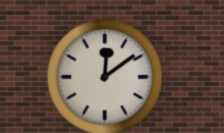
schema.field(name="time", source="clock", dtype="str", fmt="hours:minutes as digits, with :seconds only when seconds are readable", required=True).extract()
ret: 12:09
